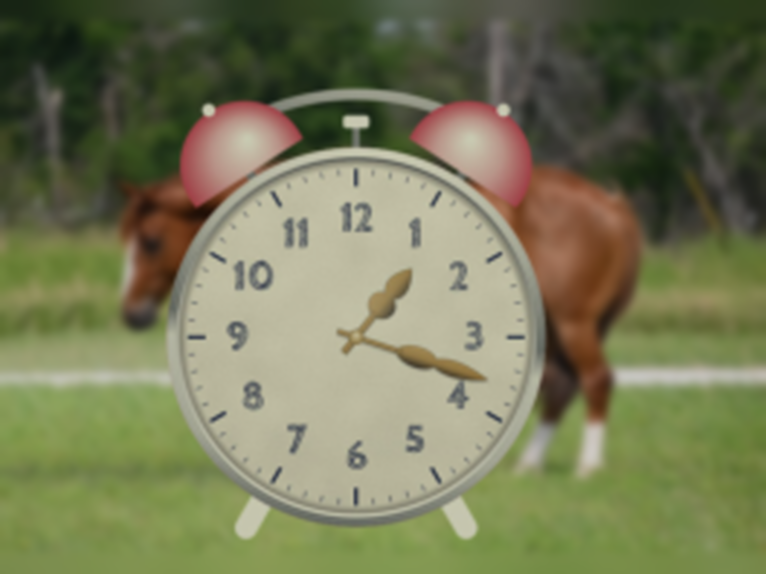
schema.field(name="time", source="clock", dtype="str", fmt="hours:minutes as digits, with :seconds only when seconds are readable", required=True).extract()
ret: 1:18
